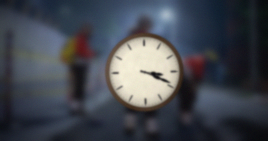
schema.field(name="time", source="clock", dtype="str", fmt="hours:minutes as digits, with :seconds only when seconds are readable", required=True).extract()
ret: 3:19
